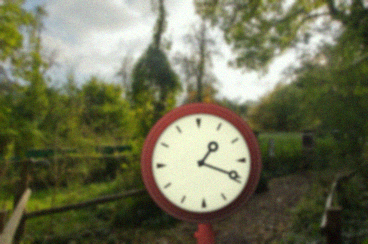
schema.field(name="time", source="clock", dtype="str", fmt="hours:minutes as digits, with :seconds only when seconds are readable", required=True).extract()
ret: 1:19
